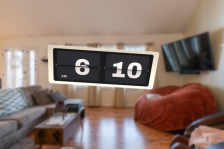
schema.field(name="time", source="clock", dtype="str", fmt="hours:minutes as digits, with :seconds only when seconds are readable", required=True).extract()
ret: 6:10
